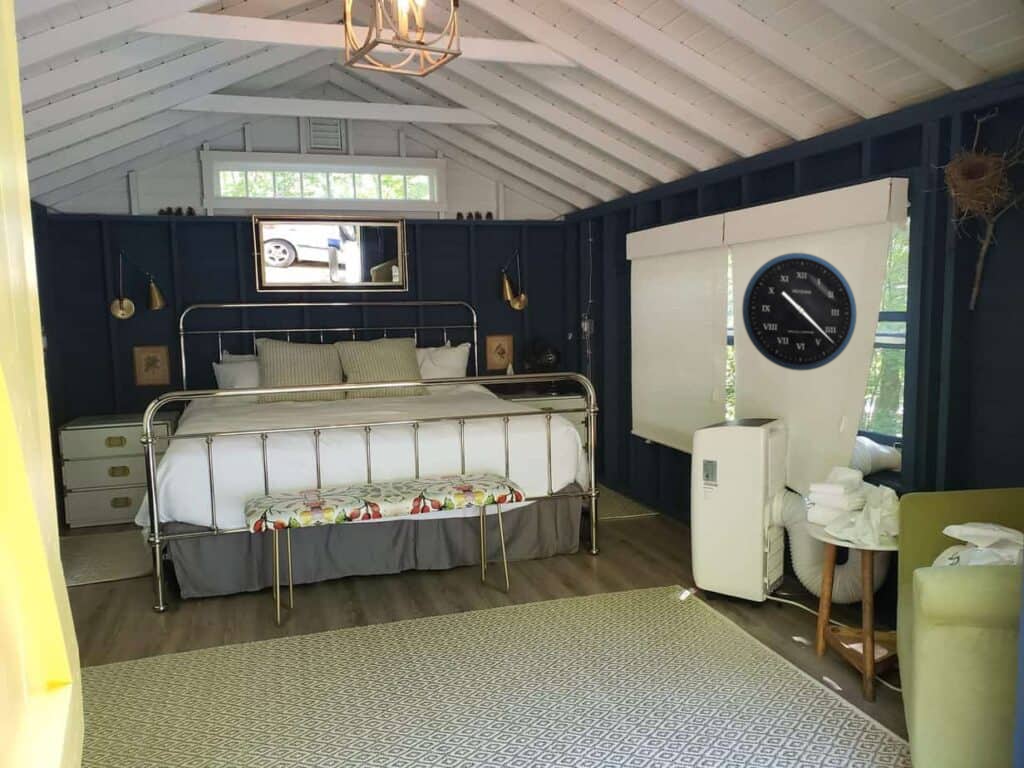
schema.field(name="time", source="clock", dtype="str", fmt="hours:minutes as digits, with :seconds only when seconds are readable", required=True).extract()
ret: 10:22
